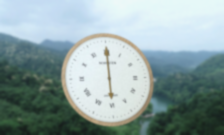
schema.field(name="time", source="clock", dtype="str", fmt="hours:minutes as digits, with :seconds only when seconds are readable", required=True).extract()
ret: 6:00
